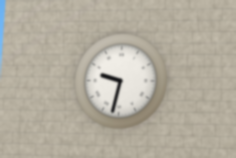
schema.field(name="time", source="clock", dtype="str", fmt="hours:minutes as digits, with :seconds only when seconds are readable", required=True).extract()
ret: 9:32
